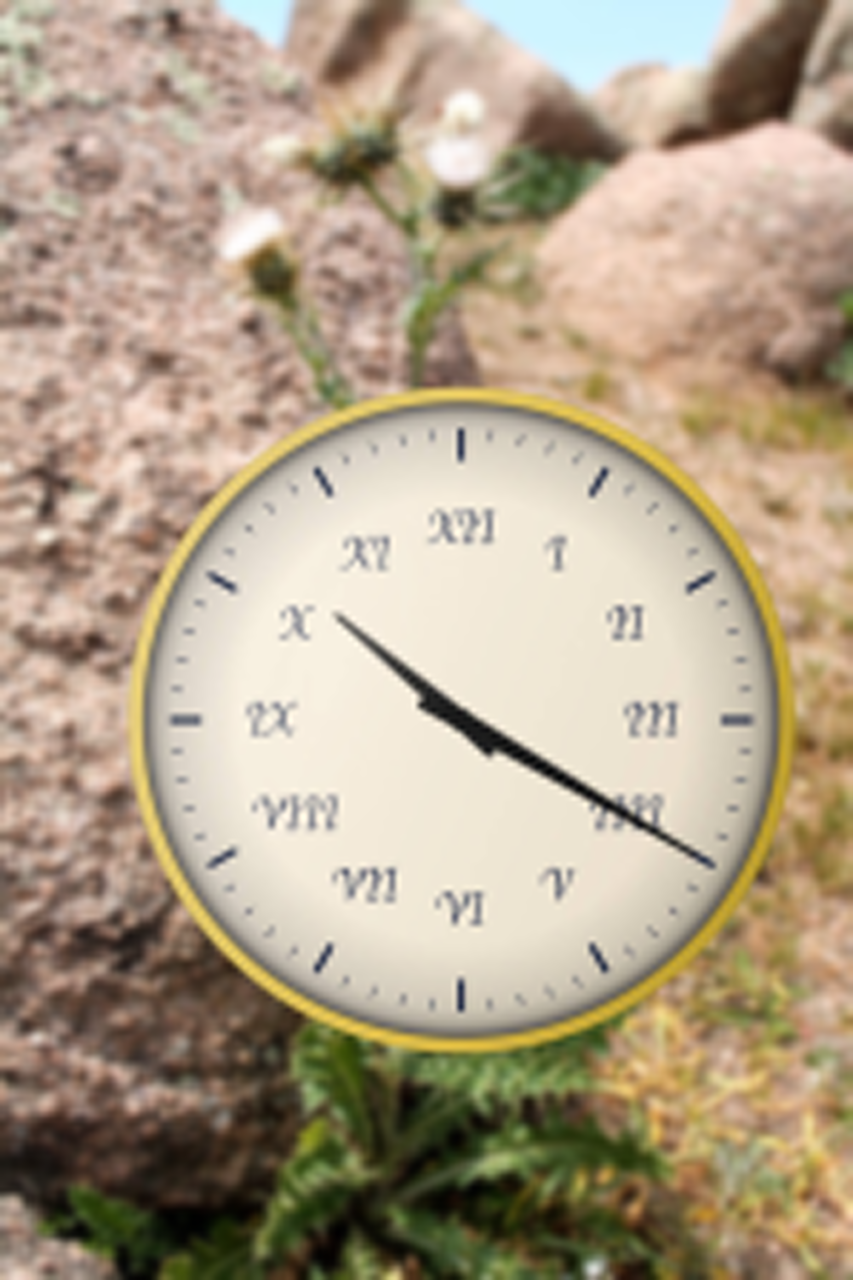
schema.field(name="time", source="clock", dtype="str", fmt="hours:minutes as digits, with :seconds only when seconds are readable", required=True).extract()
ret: 10:20
